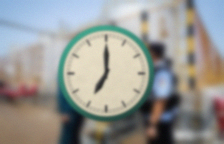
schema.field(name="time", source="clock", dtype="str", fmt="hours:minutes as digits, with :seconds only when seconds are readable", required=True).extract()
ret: 7:00
